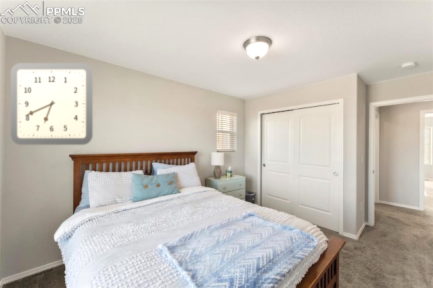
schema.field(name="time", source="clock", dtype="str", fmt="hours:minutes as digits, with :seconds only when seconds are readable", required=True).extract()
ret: 6:41
